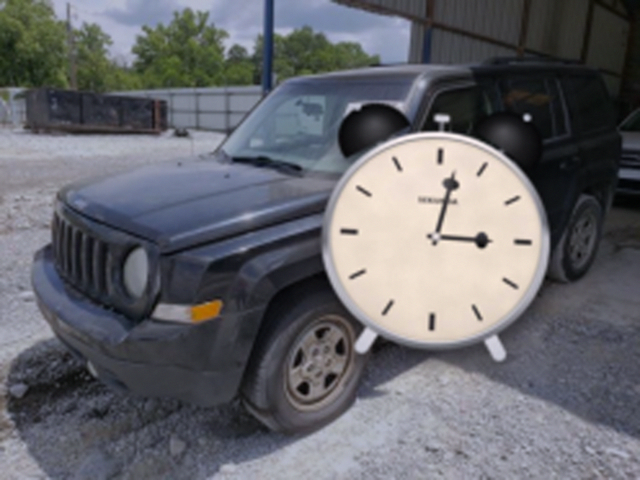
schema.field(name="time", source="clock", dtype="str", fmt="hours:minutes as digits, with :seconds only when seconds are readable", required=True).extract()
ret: 3:02
